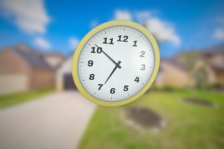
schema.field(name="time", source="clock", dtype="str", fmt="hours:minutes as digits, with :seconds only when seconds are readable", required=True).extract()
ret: 6:51
